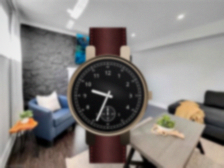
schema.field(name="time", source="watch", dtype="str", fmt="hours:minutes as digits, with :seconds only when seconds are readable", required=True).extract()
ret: 9:34
